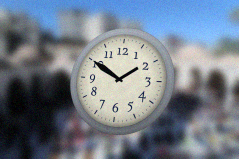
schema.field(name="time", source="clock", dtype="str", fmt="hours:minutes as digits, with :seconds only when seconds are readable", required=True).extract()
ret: 1:50
